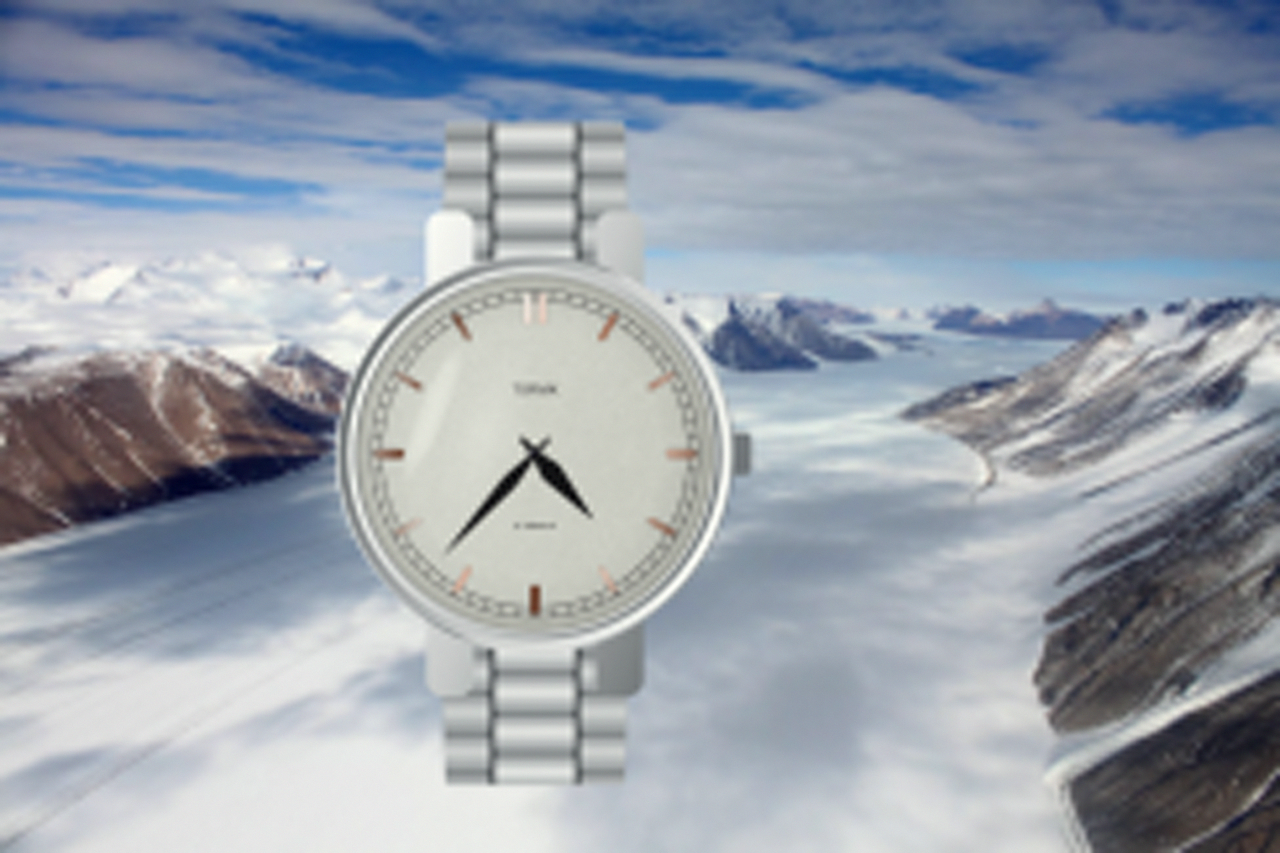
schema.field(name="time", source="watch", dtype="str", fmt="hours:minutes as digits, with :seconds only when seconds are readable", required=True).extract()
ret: 4:37
